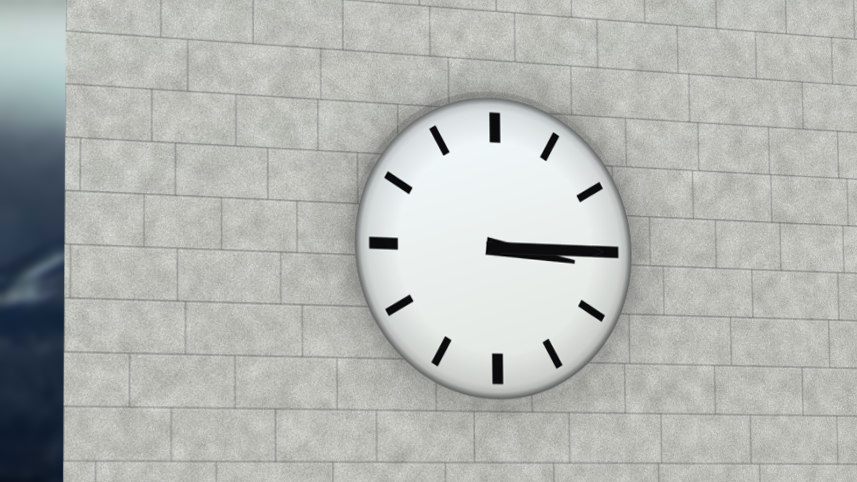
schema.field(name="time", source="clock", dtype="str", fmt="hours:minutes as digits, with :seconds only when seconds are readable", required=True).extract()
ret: 3:15
